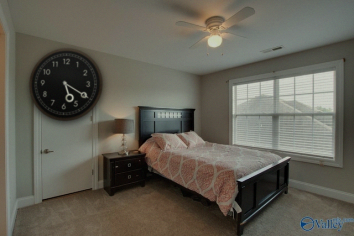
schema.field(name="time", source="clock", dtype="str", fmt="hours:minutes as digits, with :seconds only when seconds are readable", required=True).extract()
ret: 5:20
